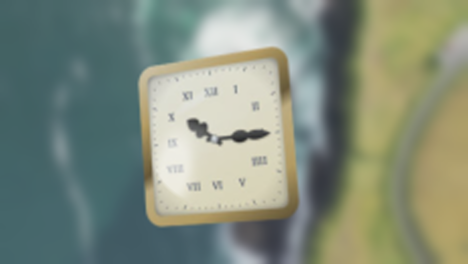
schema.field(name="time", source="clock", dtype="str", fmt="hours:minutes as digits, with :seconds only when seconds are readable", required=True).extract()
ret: 10:15
